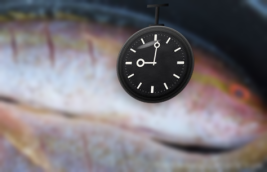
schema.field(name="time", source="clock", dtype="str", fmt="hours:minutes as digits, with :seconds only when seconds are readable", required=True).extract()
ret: 9:01
